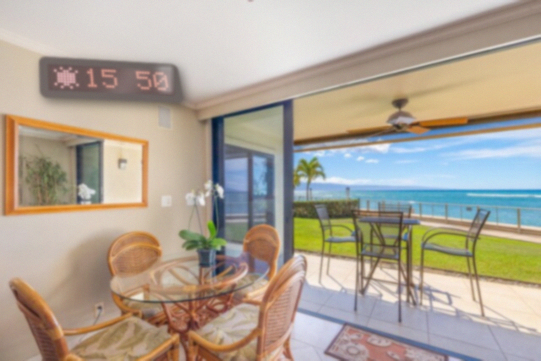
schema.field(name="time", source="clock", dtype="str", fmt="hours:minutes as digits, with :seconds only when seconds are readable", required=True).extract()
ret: 15:50
